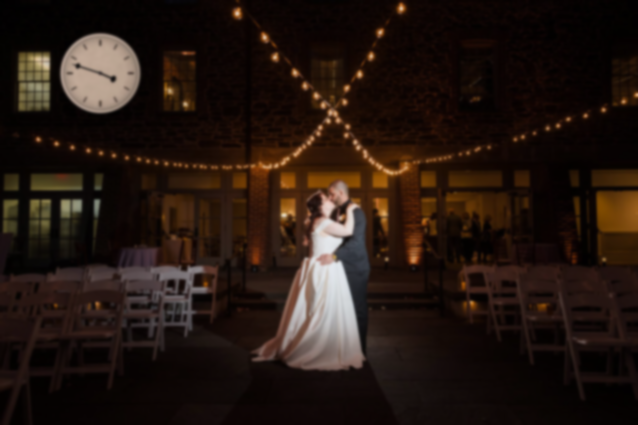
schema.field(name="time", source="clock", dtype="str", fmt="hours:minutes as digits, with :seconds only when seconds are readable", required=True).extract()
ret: 3:48
